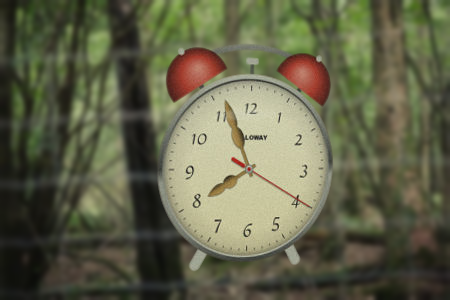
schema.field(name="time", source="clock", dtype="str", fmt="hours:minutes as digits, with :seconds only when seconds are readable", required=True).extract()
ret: 7:56:20
